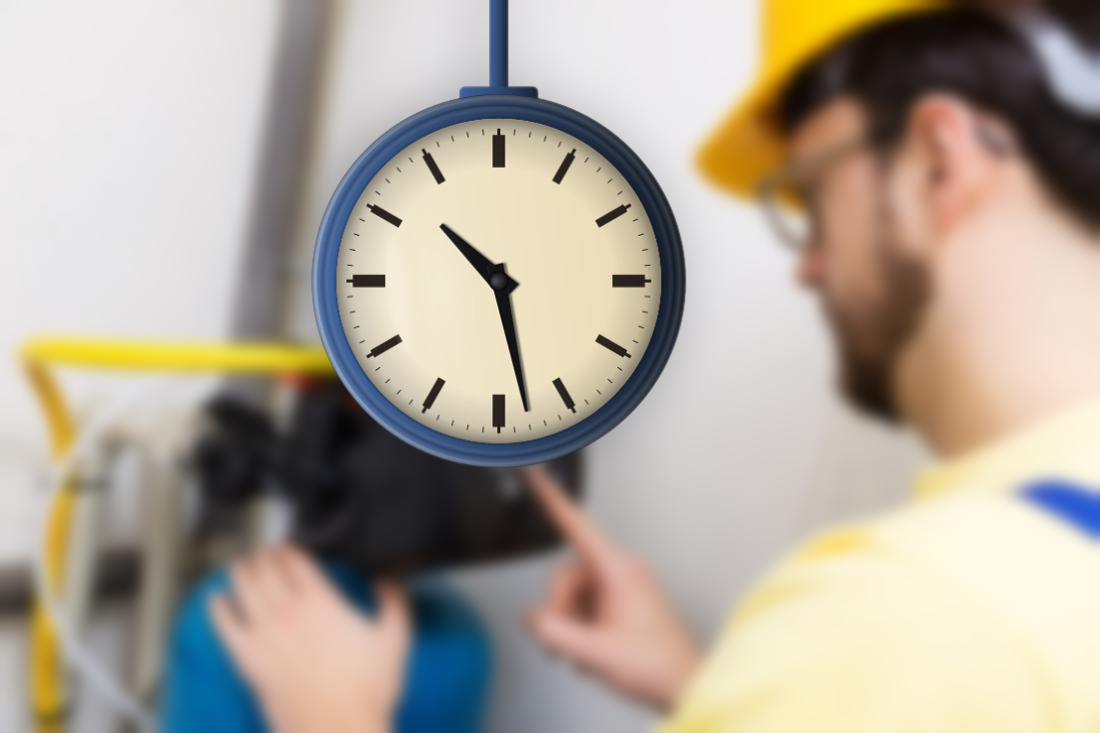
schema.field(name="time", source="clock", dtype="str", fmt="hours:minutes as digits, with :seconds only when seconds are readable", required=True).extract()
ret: 10:28
